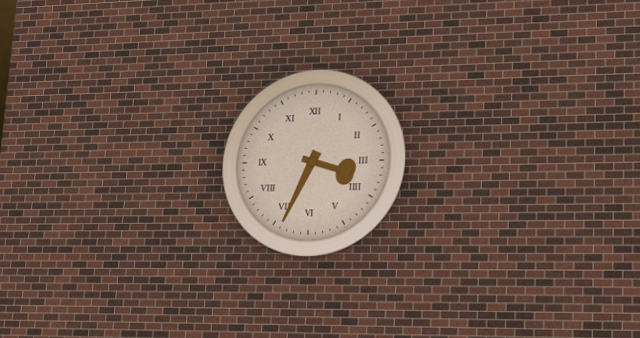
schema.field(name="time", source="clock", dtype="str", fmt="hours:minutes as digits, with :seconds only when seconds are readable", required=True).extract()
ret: 3:34
